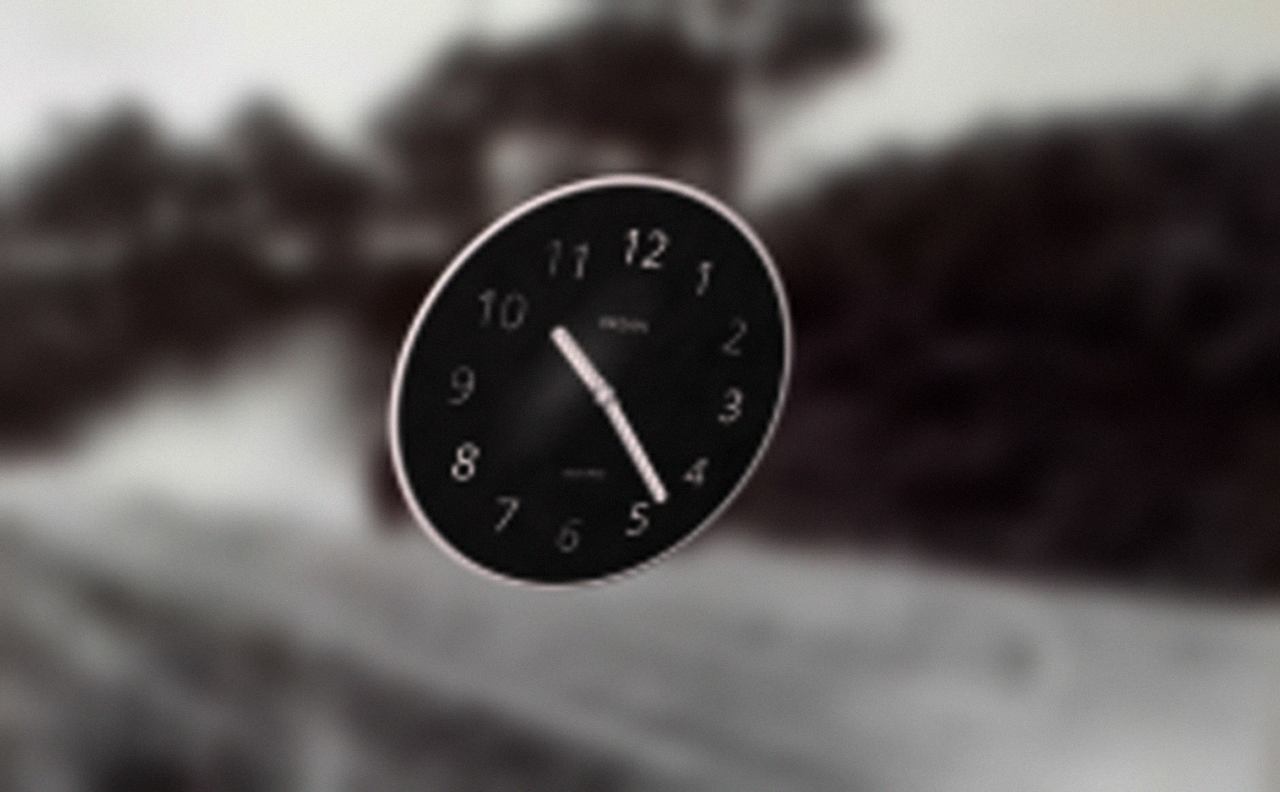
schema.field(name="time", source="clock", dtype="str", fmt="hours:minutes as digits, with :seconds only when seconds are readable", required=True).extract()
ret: 10:23
